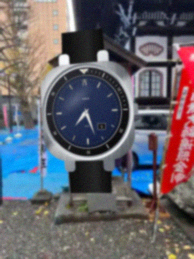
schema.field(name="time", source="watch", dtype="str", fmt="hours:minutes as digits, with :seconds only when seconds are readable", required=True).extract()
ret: 7:27
